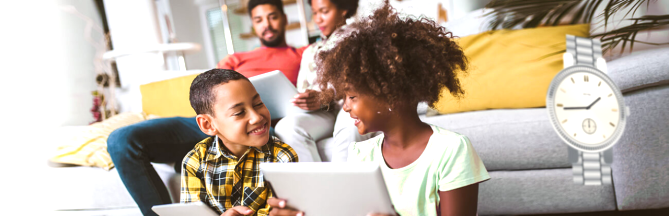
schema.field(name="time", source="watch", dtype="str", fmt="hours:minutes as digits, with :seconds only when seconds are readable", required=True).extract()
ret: 1:44
